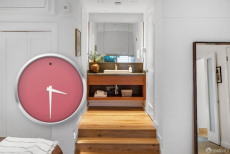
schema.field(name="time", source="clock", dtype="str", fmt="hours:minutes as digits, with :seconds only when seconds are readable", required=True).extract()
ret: 3:30
